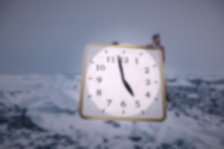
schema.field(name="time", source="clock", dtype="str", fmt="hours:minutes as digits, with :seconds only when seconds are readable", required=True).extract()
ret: 4:58
